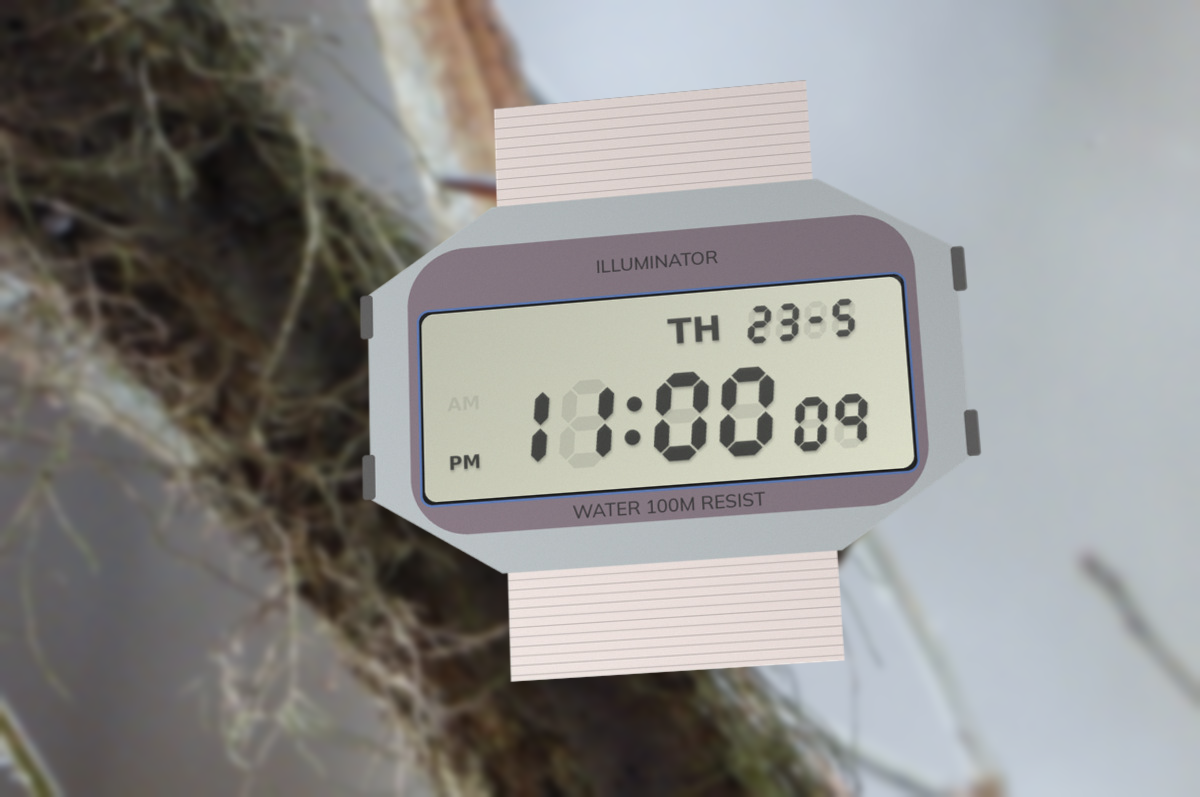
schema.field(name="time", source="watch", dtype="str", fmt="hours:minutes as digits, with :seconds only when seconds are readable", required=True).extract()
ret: 11:00:09
